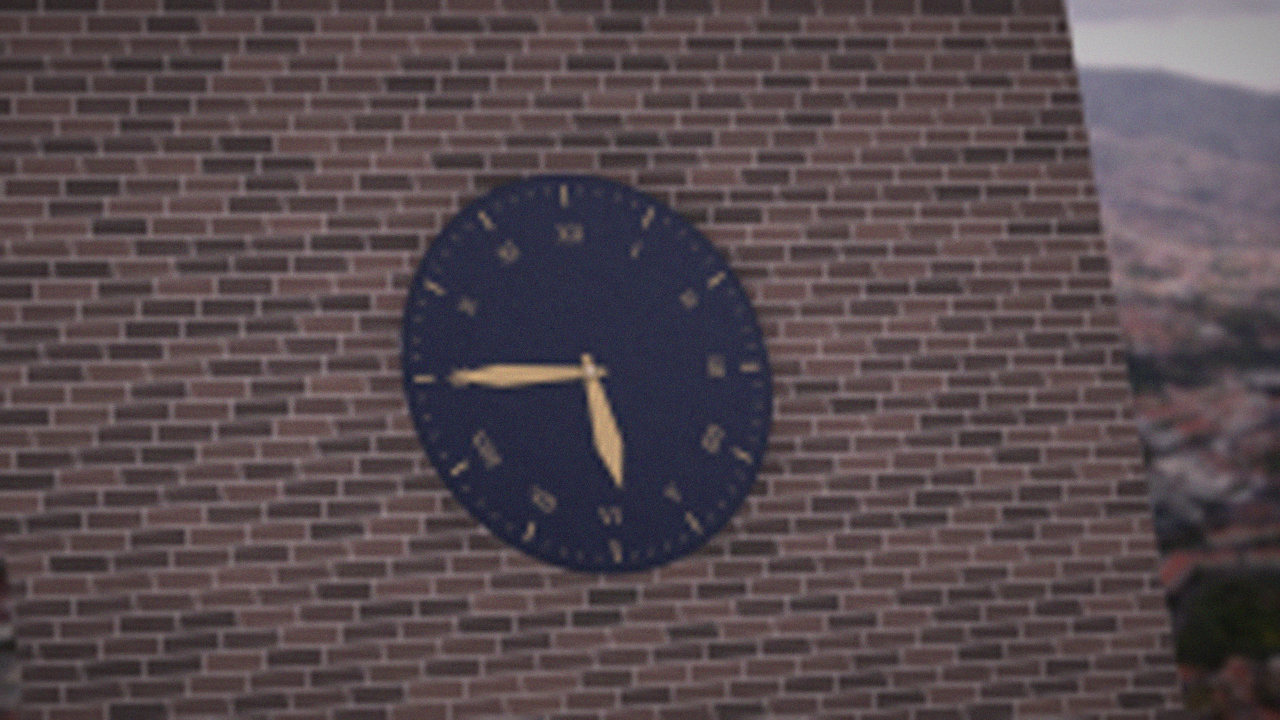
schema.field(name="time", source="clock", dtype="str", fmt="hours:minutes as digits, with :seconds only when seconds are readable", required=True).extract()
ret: 5:45
